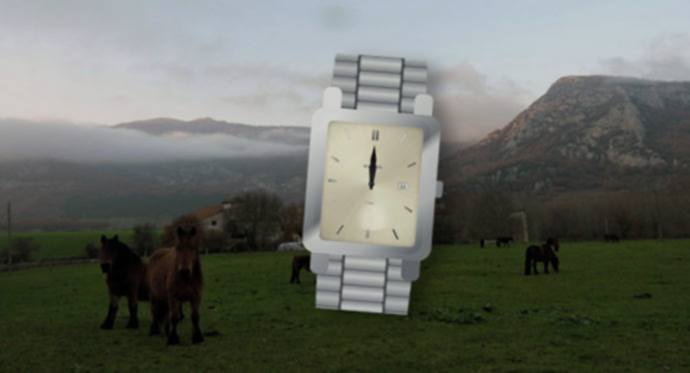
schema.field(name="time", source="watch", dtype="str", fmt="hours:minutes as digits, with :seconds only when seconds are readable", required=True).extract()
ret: 12:00
